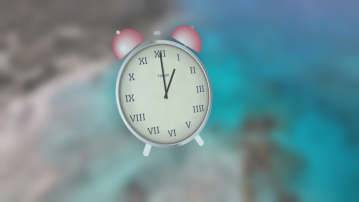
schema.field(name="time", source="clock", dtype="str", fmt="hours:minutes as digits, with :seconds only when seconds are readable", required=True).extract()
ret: 1:00
